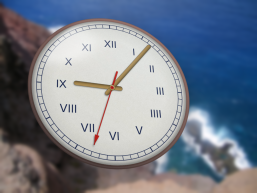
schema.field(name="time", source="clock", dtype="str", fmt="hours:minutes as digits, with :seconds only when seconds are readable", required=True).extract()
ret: 9:06:33
